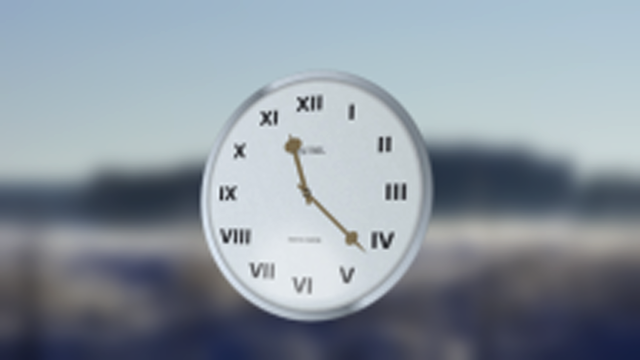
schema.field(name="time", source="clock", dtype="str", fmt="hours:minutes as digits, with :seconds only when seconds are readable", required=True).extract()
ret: 11:22
